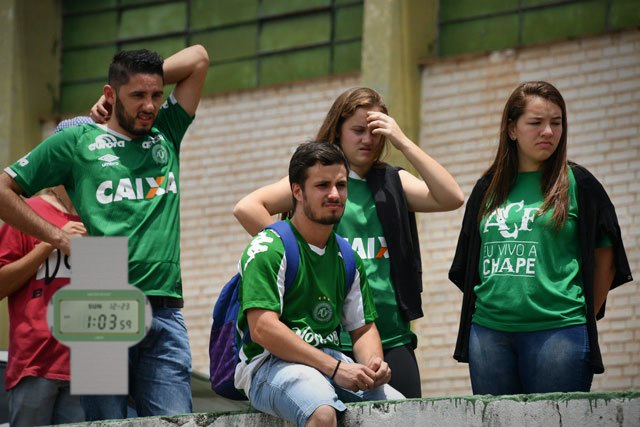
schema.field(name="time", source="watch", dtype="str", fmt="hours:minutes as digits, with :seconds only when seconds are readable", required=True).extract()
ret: 1:03
